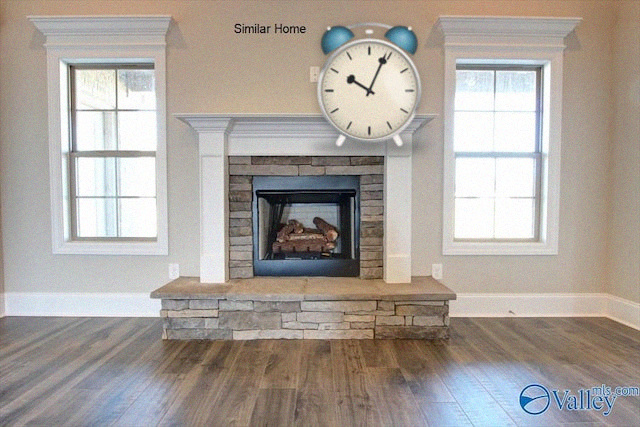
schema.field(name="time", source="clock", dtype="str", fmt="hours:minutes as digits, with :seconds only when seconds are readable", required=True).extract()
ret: 10:04
